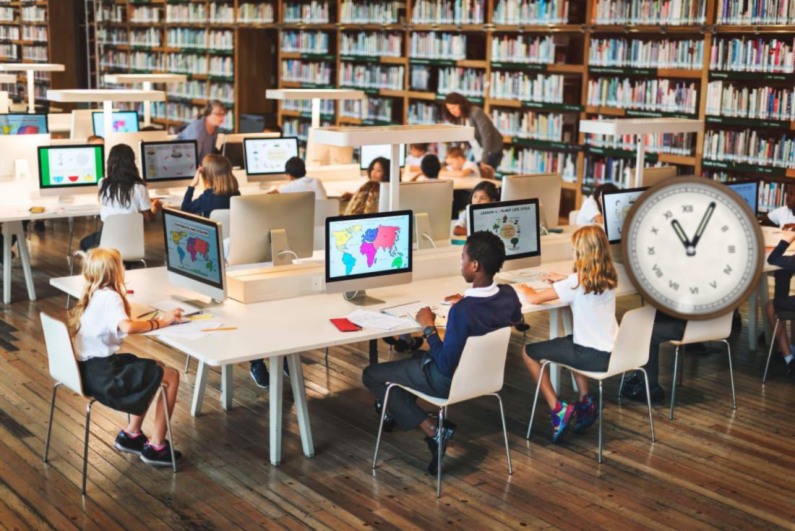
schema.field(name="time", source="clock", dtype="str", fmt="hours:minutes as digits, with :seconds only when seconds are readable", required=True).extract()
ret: 11:05
